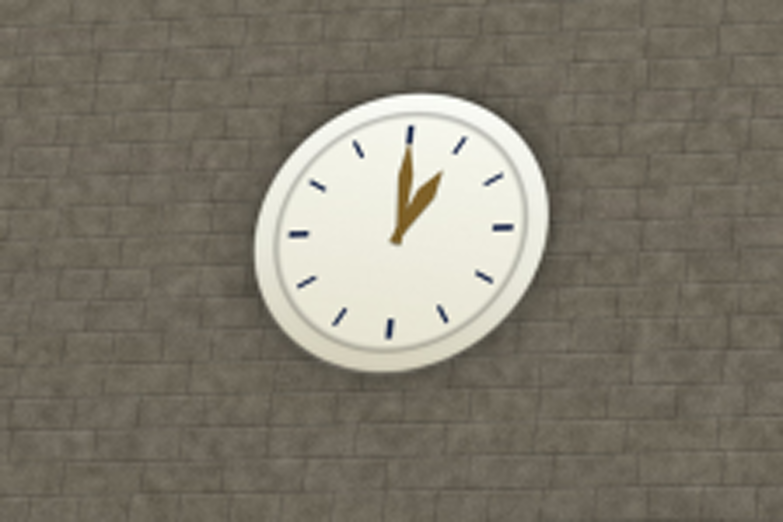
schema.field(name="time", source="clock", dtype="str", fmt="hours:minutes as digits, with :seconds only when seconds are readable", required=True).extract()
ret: 1:00
